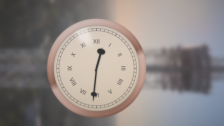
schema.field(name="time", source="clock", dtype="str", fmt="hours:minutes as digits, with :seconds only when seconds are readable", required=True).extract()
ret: 12:31
